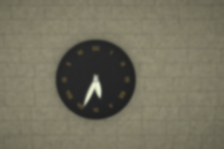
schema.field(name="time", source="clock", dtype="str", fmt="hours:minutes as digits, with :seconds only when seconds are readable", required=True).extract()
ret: 5:34
